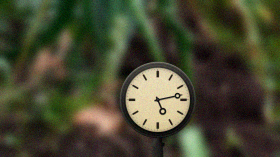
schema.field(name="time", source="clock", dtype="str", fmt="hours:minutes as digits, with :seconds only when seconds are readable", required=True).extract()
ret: 5:13
